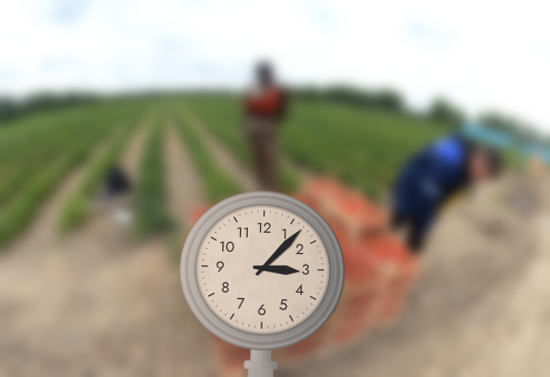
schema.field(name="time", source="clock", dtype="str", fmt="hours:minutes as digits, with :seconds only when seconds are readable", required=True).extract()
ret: 3:07
